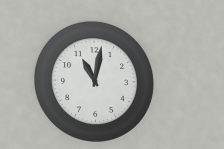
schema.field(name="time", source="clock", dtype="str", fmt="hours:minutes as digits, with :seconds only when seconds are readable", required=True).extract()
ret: 11:02
